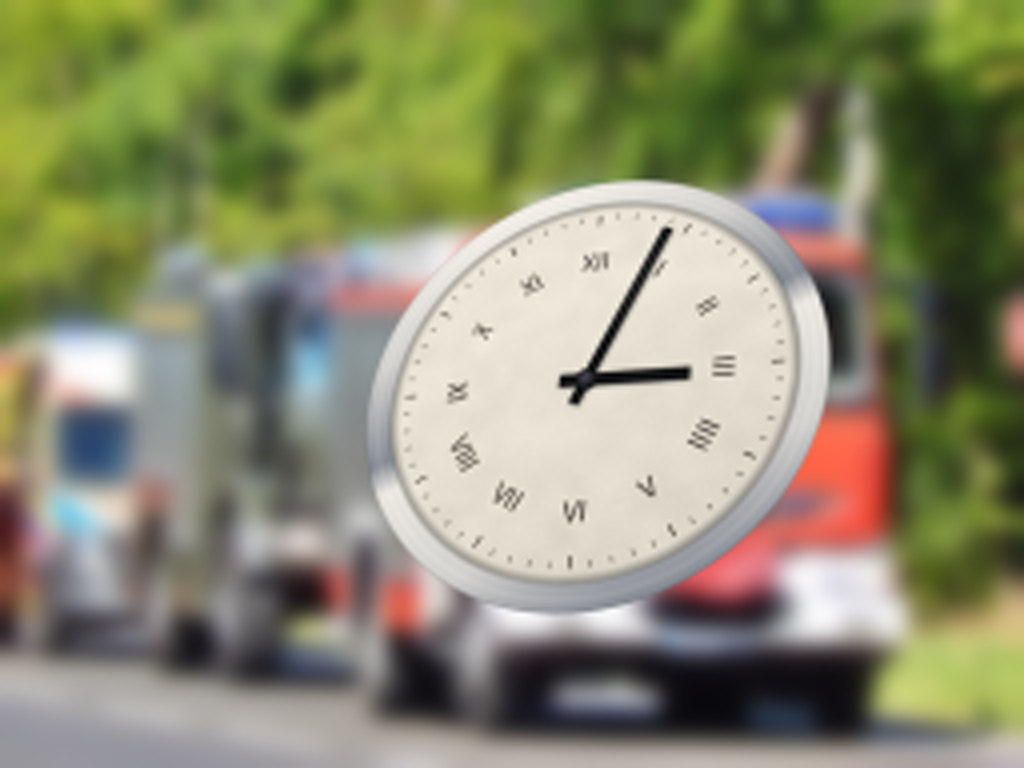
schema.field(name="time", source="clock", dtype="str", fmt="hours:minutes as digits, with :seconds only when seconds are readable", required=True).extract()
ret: 3:04
